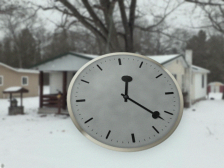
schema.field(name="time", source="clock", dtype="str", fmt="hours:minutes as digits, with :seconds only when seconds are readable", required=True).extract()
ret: 12:22
